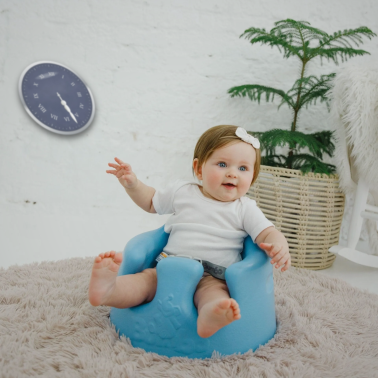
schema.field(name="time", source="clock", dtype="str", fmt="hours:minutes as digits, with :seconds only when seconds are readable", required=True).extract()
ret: 5:27
